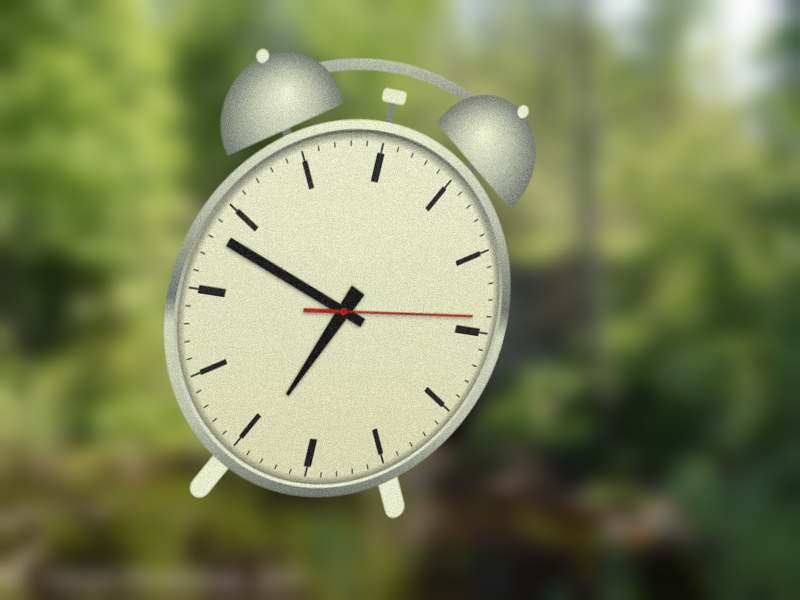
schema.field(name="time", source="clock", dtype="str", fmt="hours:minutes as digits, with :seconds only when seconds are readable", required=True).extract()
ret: 6:48:14
